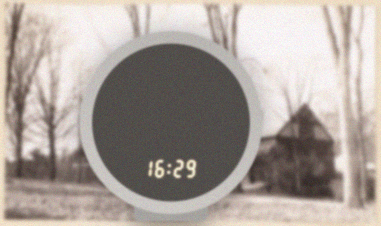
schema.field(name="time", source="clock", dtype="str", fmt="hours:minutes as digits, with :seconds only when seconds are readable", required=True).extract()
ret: 16:29
